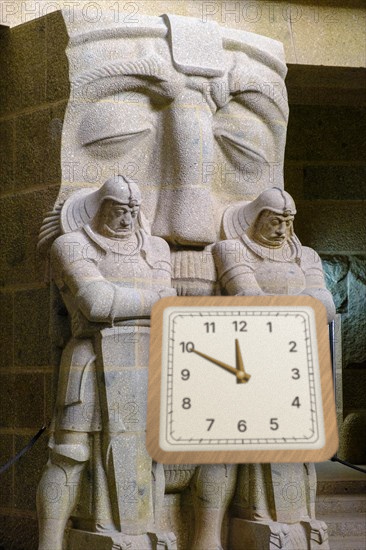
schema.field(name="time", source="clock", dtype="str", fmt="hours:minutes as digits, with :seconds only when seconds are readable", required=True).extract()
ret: 11:50
